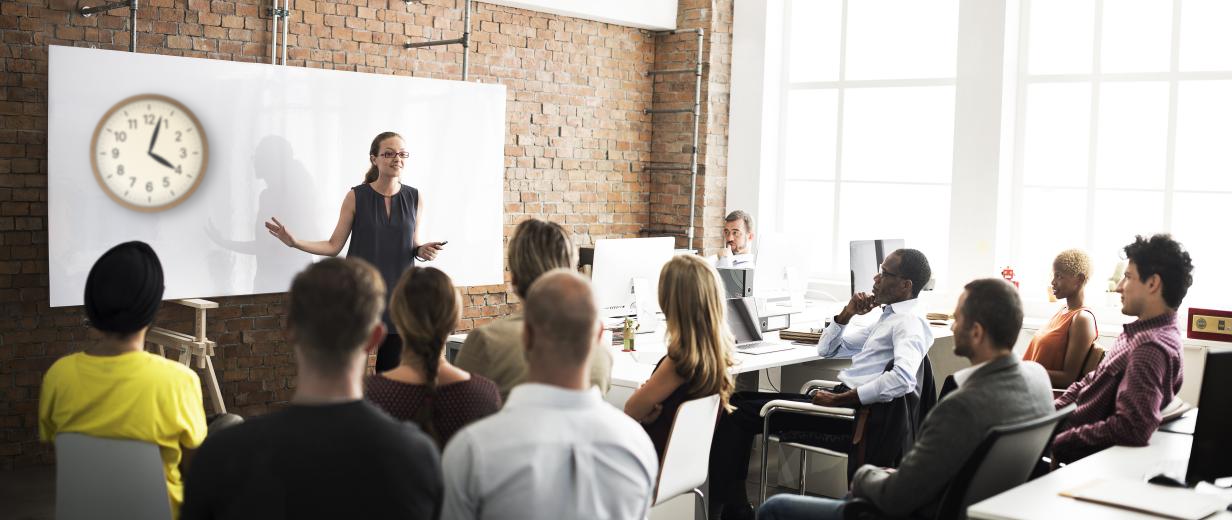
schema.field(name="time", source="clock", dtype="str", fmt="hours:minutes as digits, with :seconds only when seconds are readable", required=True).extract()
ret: 4:03
